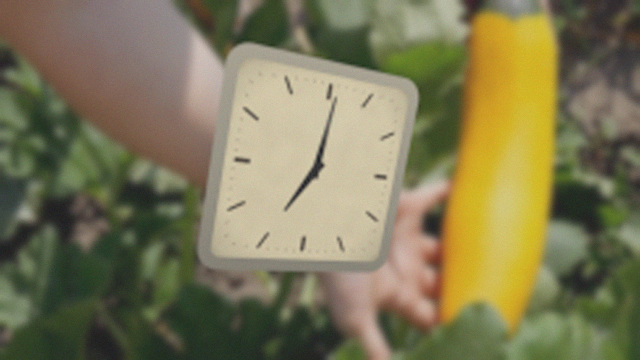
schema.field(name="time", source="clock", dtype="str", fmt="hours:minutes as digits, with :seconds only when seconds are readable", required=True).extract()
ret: 7:01
